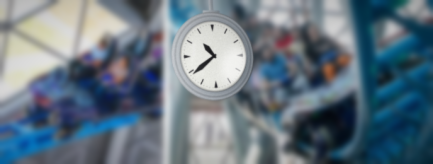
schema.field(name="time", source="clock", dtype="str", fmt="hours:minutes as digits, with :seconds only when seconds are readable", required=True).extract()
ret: 10:39
